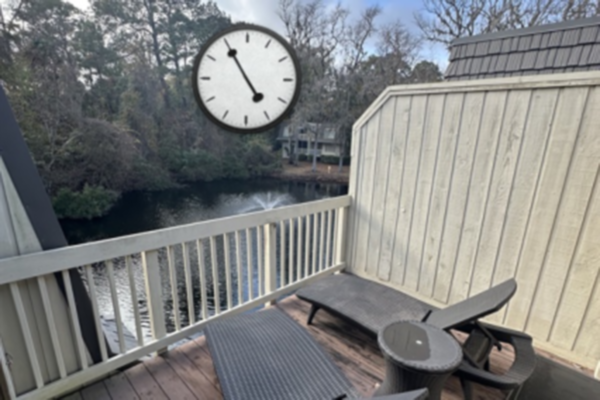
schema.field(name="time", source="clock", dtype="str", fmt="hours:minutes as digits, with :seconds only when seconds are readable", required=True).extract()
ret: 4:55
